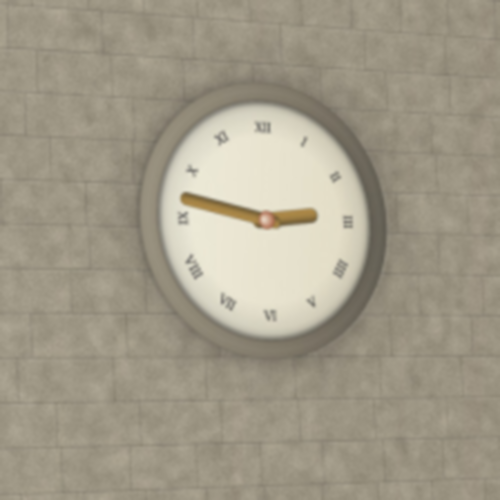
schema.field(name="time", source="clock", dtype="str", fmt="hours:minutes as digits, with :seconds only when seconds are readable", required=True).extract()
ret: 2:47
